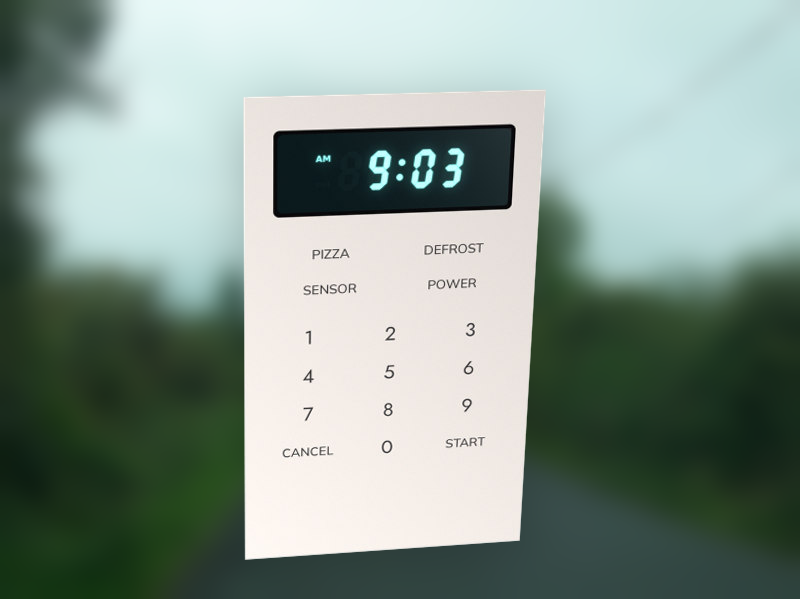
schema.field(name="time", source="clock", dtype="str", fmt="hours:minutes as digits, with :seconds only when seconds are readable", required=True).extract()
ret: 9:03
